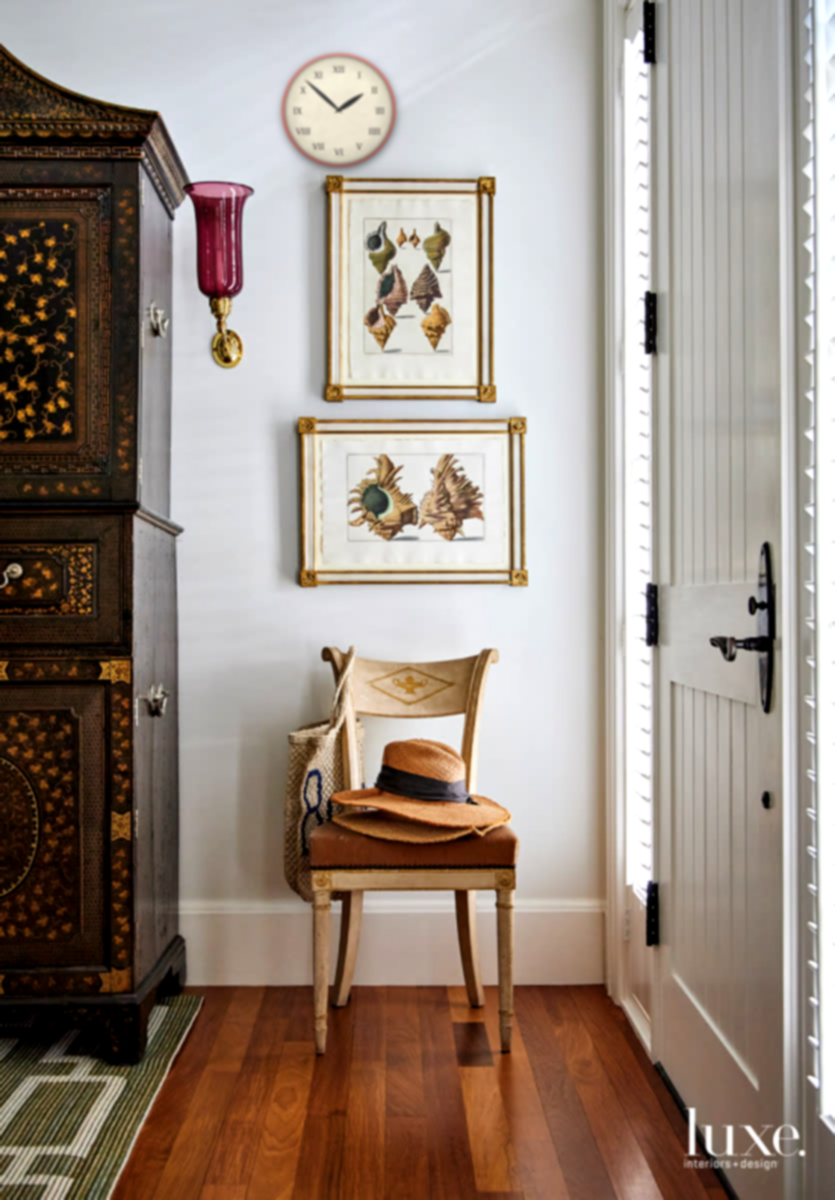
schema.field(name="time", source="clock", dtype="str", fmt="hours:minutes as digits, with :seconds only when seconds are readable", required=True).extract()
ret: 1:52
